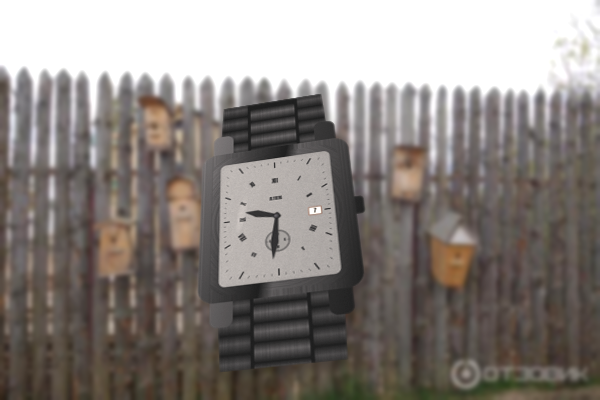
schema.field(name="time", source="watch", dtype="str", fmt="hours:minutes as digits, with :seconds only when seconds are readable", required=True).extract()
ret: 9:31
